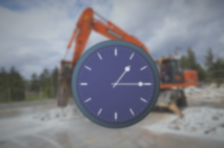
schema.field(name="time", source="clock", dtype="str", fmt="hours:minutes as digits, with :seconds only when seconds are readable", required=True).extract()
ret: 1:15
